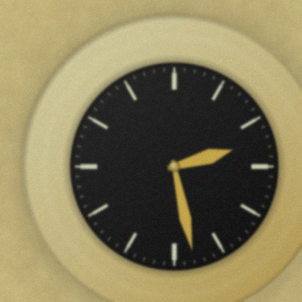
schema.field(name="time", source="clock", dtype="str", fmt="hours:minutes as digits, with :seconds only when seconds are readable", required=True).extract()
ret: 2:28
